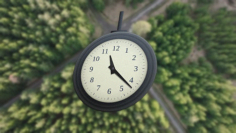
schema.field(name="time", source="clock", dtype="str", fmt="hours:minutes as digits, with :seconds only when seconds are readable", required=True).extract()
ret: 11:22
